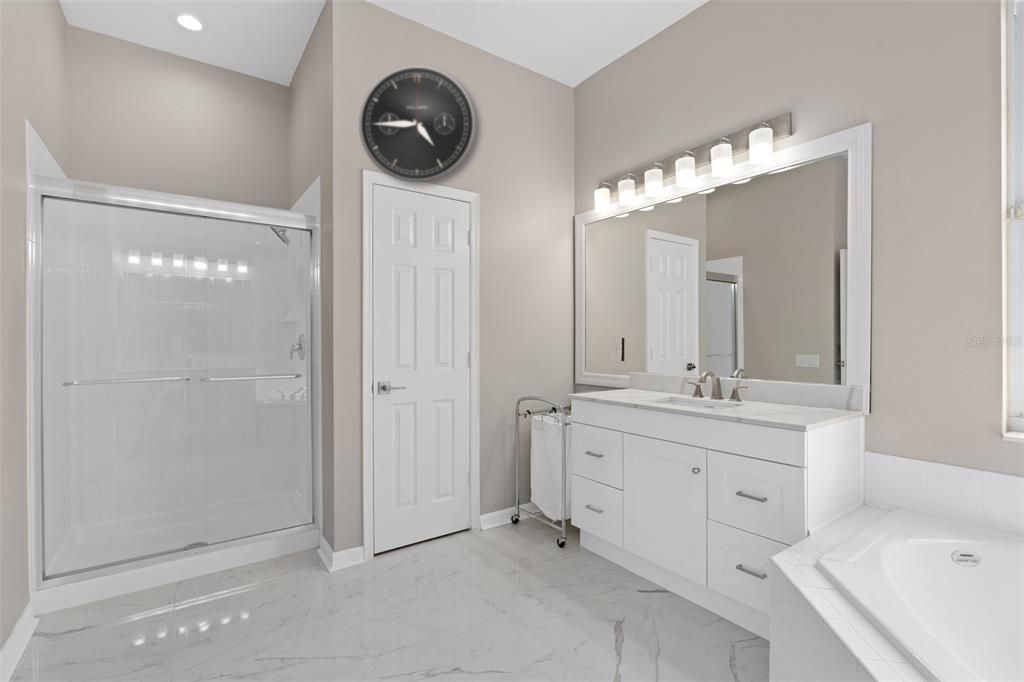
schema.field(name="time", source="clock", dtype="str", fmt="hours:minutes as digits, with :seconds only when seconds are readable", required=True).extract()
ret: 4:45
